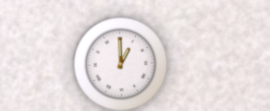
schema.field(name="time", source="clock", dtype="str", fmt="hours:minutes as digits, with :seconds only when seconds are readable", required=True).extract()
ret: 1:00
